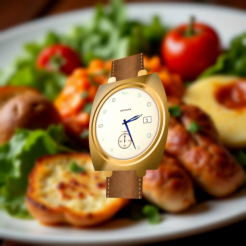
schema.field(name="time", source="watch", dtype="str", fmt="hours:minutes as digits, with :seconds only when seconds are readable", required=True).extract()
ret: 2:26
